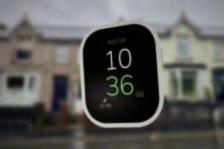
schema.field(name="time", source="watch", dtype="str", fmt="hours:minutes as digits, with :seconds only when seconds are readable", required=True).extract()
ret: 10:36
